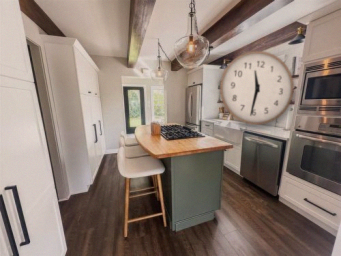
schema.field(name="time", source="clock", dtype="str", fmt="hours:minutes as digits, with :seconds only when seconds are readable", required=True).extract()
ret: 11:31
